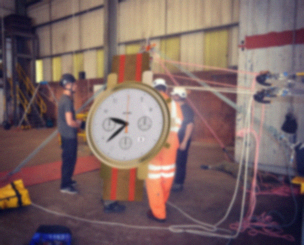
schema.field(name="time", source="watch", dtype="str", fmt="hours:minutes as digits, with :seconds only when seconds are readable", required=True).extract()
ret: 9:38
